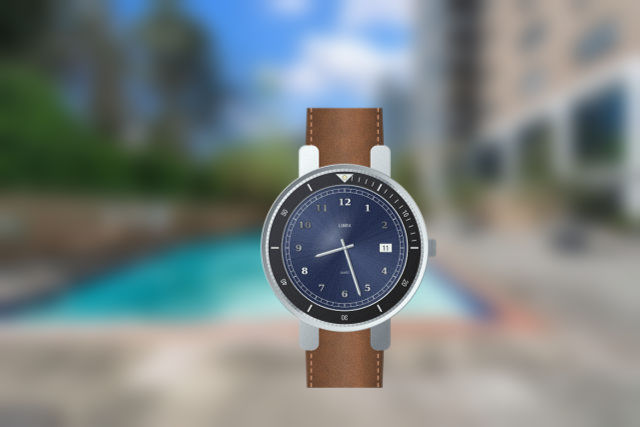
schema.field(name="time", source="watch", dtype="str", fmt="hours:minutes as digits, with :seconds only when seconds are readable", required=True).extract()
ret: 8:27
